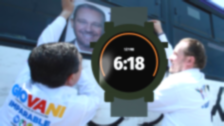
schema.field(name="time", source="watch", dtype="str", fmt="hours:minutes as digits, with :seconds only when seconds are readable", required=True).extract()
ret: 6:18
